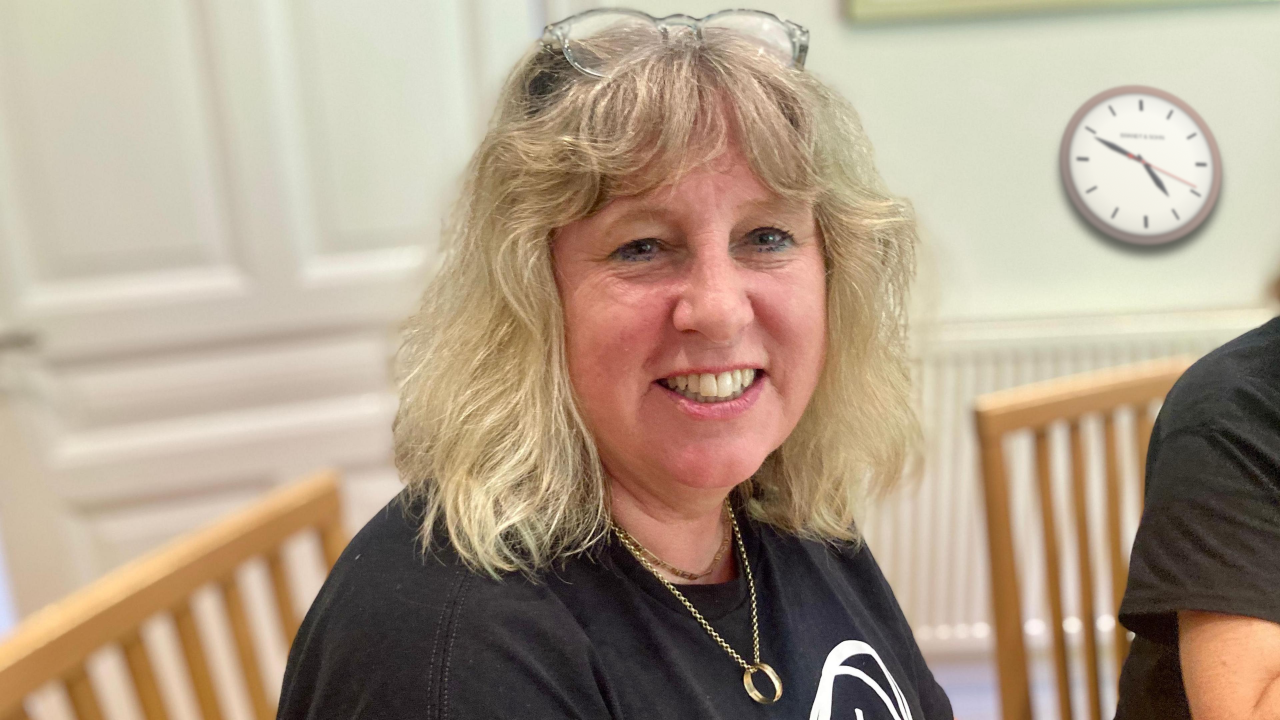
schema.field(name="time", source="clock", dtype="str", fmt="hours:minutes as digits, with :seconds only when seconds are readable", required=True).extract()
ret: 4:49:19
